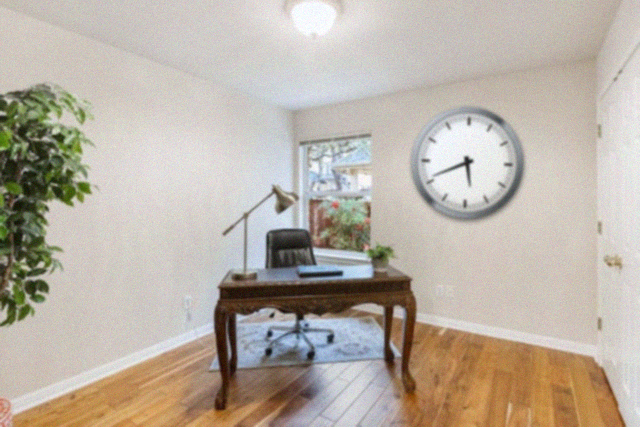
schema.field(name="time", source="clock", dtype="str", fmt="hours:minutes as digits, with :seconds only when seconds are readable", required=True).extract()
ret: 5:41
